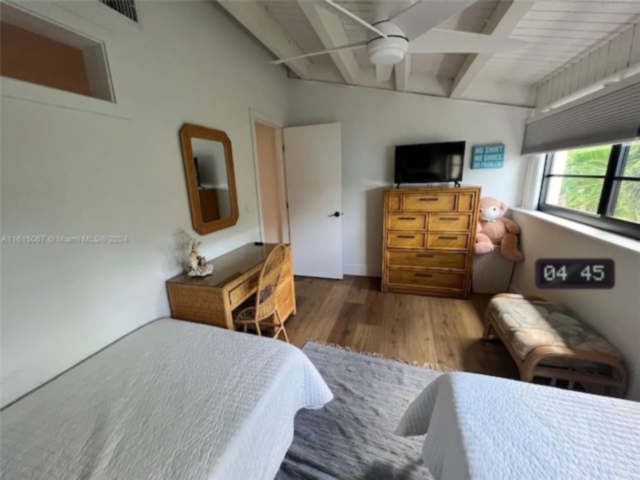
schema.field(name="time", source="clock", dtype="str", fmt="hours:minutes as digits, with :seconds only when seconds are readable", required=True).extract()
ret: 4:45
